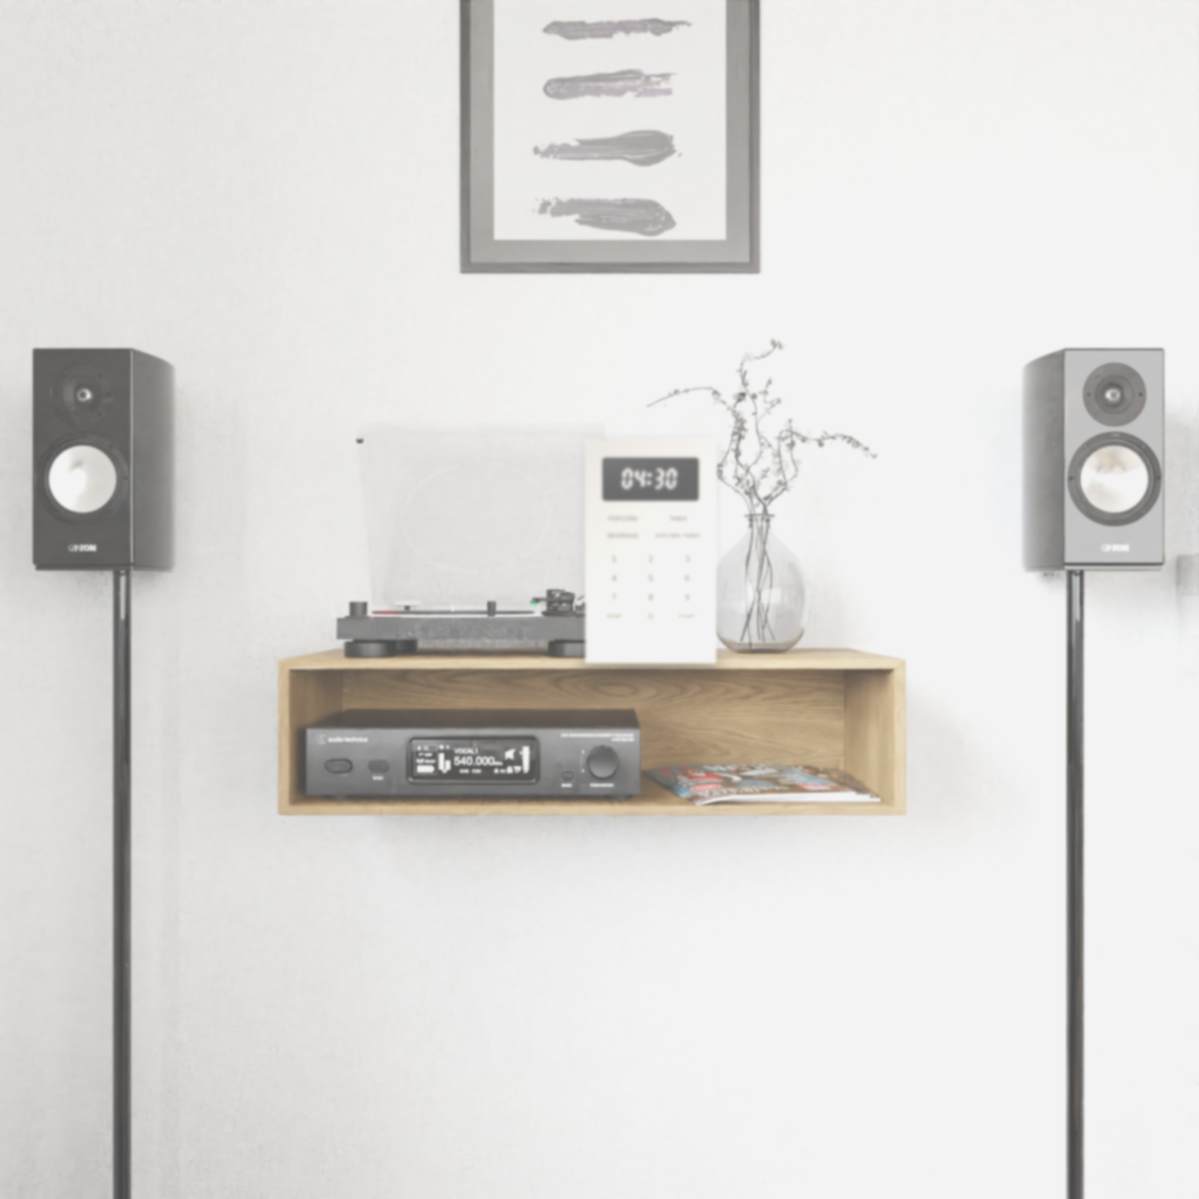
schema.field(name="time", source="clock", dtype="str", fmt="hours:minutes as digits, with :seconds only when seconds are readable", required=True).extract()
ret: 4:30
